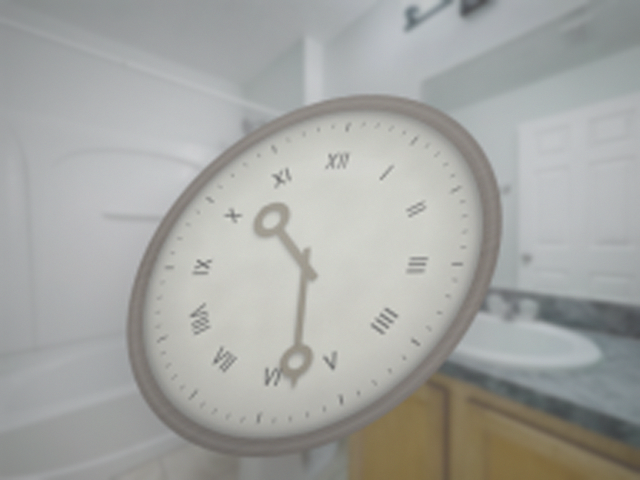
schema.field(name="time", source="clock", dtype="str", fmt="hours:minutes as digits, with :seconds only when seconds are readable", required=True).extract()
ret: 10:28
